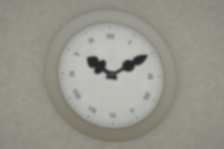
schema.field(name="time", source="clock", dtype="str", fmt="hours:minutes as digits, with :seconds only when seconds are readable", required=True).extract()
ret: 10:10
